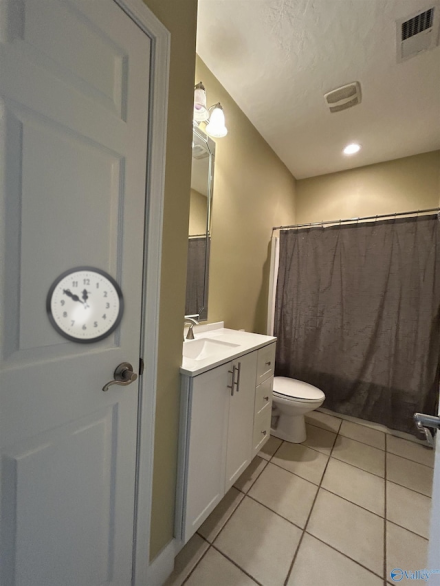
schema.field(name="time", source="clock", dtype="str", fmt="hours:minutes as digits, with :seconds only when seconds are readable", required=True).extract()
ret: 11:50
